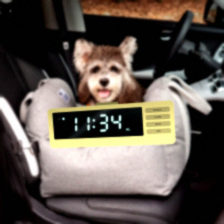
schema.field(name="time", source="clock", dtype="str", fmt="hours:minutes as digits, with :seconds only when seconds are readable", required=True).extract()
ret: 11:34
